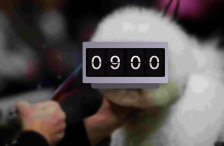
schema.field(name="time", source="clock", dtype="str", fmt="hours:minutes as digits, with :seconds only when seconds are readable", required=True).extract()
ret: 9:00
